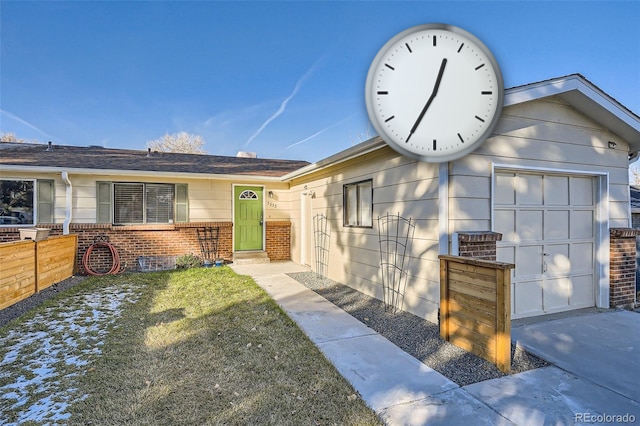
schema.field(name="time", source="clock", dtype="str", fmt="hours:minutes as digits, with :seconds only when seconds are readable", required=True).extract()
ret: 12:35
